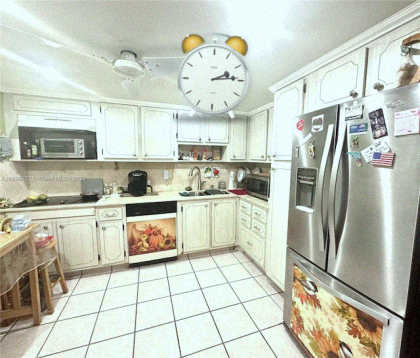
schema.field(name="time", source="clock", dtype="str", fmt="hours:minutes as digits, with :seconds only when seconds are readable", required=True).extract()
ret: 2:14
